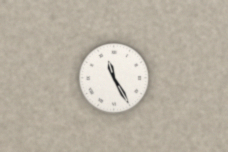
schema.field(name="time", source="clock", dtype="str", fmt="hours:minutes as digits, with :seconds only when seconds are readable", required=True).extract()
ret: 11:25
